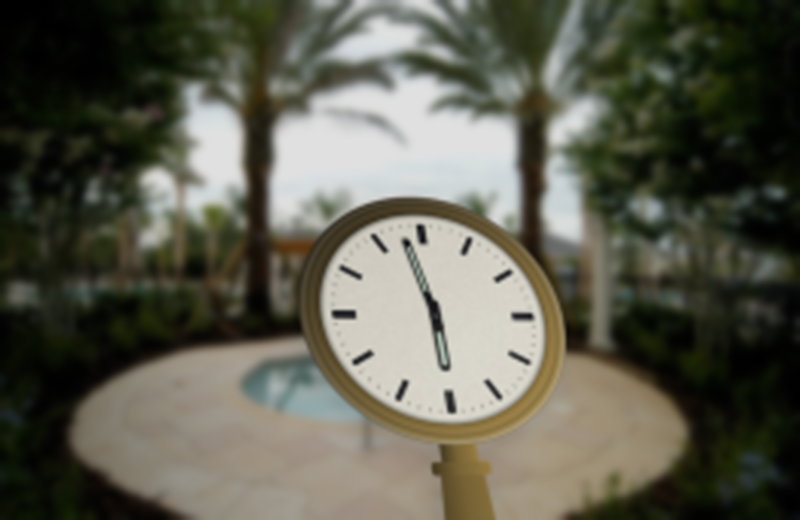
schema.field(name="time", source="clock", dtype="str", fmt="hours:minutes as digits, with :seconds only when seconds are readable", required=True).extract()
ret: 5:58
